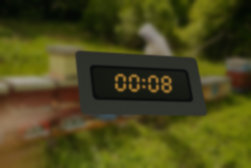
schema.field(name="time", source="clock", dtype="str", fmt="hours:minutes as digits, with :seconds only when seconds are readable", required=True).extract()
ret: 0:08
